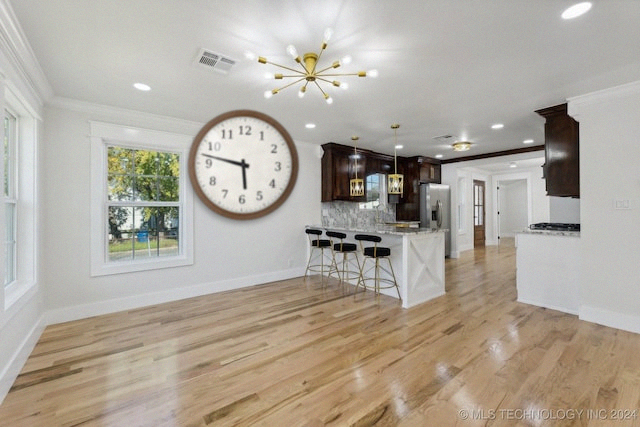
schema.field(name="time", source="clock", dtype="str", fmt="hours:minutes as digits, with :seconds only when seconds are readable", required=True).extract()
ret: 5:47
